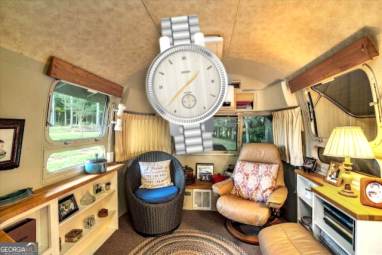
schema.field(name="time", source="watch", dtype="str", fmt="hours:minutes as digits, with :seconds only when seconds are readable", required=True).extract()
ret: 1:38
